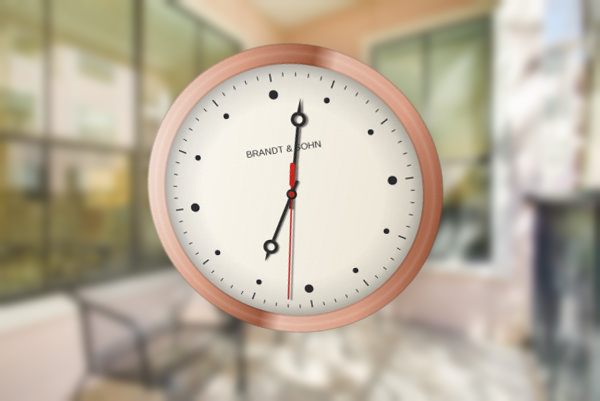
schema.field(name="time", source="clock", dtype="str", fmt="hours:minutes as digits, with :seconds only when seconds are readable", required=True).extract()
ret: 7:02:32
